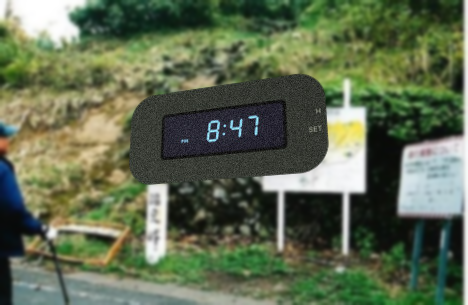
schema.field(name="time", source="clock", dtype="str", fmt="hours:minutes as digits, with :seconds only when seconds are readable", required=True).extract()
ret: 8:47
